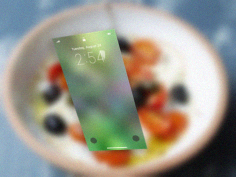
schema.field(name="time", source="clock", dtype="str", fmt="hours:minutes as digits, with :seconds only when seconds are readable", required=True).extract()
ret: 2:54
